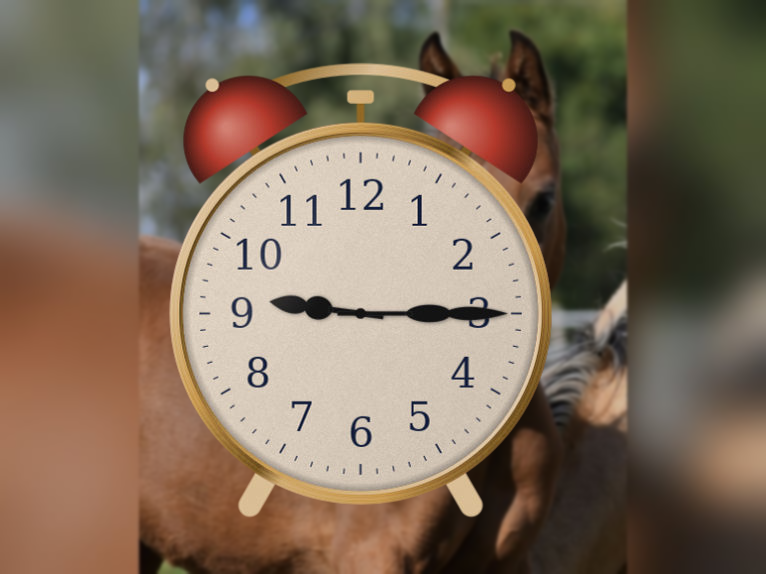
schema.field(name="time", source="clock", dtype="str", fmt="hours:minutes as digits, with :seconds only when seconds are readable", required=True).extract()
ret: 9:15
